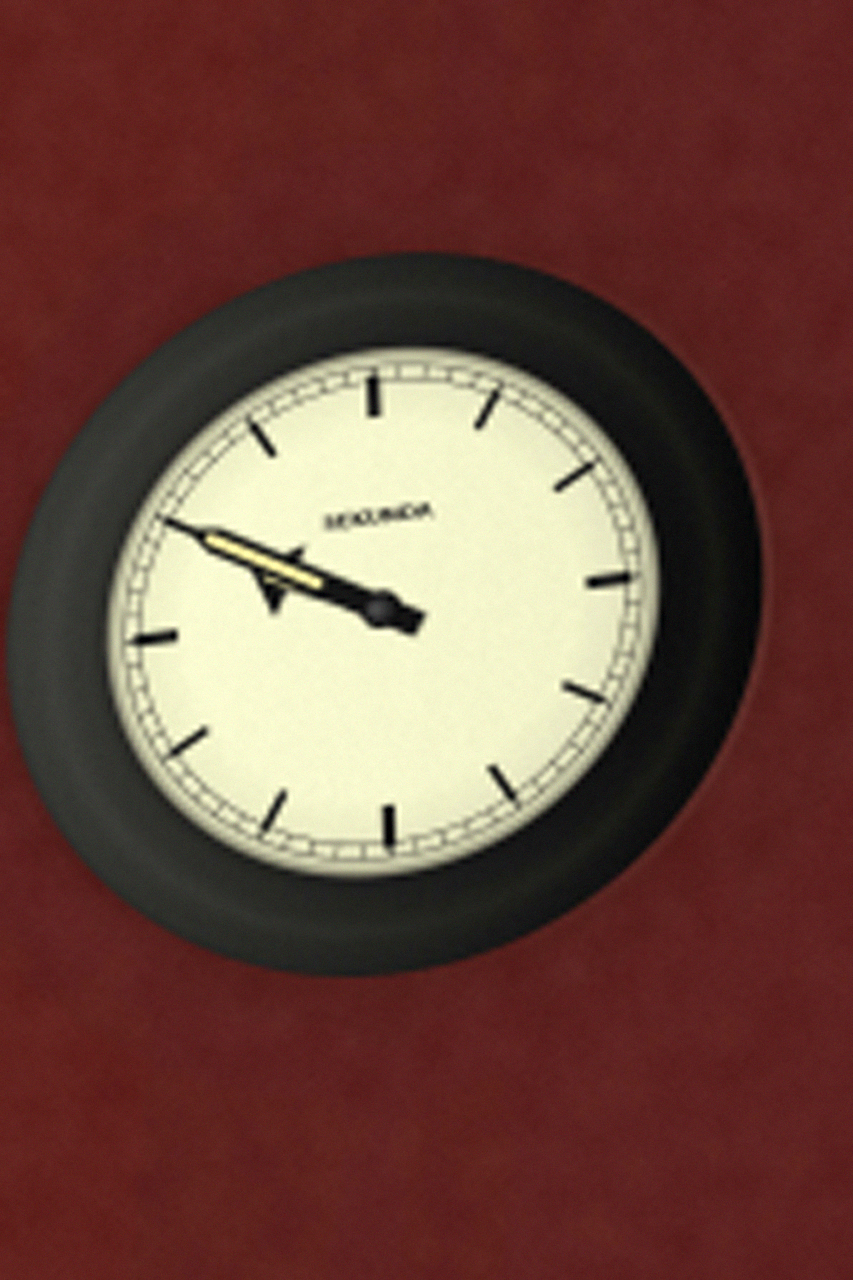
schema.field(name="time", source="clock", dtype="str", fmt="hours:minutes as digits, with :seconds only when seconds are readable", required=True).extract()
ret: 9:50
